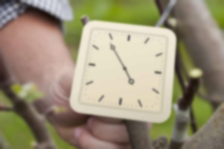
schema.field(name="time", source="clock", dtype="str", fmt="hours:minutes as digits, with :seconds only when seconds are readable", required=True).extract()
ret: 4:54
